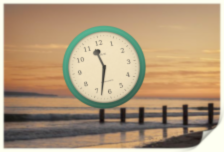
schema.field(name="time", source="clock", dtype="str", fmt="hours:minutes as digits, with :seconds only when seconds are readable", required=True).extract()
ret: 11:33
